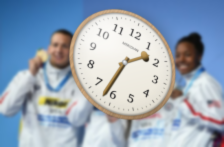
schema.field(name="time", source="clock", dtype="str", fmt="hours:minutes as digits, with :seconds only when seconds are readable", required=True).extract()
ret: 1:32
